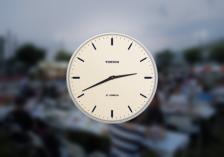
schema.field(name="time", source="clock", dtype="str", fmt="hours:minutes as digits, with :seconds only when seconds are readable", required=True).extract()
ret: 2:41
